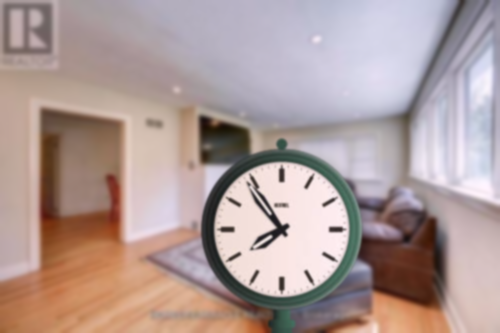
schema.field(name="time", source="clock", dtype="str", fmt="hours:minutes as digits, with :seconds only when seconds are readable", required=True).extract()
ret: 7:54
